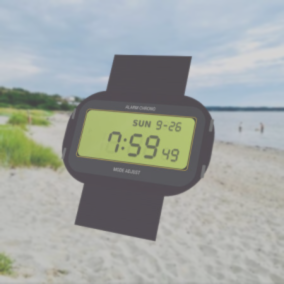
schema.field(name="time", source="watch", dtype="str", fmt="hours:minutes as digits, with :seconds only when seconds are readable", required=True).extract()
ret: 7:59:49
